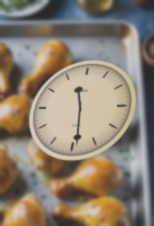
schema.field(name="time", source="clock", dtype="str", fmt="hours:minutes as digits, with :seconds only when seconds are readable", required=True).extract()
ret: 11:29
